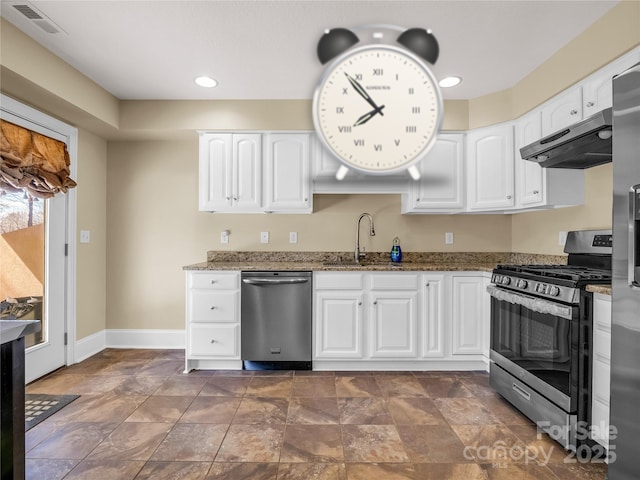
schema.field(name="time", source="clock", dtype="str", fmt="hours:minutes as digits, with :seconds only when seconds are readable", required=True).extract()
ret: 7:53
